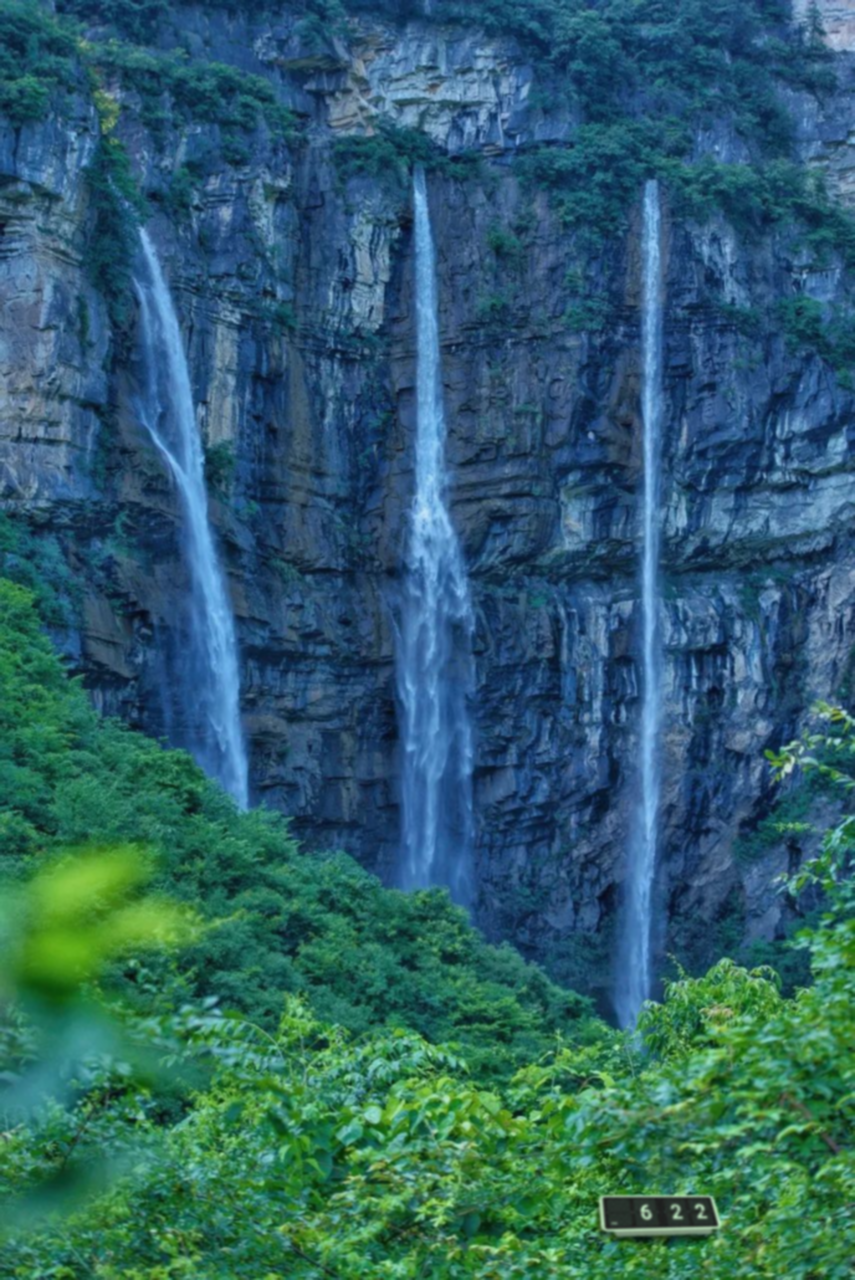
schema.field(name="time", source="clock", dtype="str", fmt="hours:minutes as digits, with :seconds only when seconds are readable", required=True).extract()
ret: 6:22
